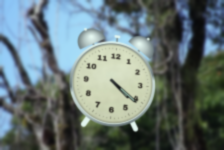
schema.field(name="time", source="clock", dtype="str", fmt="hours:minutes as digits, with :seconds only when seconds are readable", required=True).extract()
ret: 4:21
